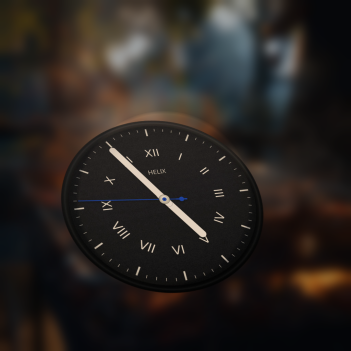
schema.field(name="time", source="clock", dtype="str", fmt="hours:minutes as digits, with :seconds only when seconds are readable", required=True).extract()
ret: 4:54:46
